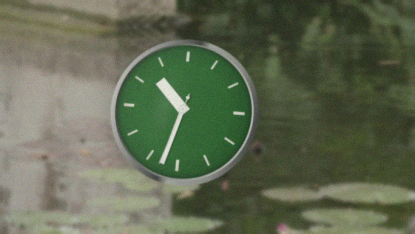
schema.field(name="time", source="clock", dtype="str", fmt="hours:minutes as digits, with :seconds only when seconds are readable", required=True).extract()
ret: 10:32:33
